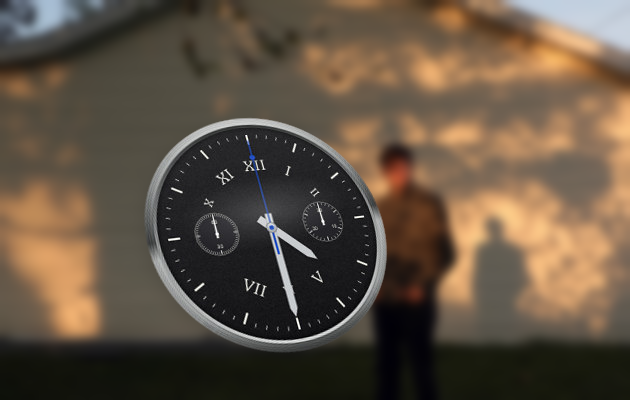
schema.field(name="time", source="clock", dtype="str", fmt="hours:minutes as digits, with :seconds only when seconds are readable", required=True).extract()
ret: 4:30
